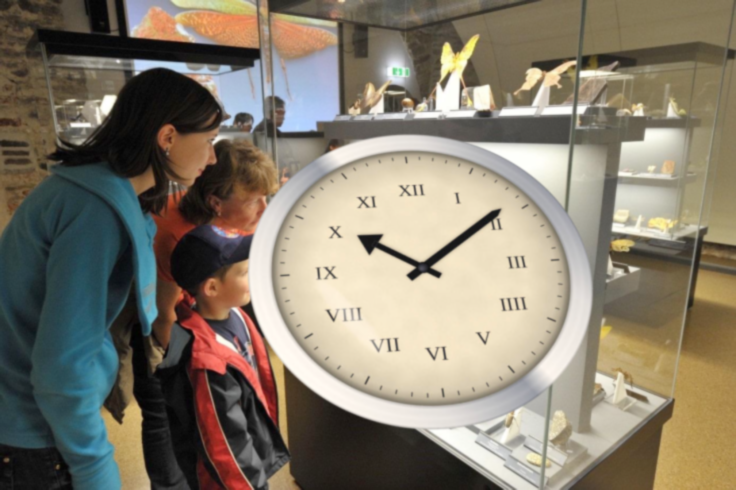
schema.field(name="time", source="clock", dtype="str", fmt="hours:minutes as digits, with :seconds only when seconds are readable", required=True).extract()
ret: 10:09
